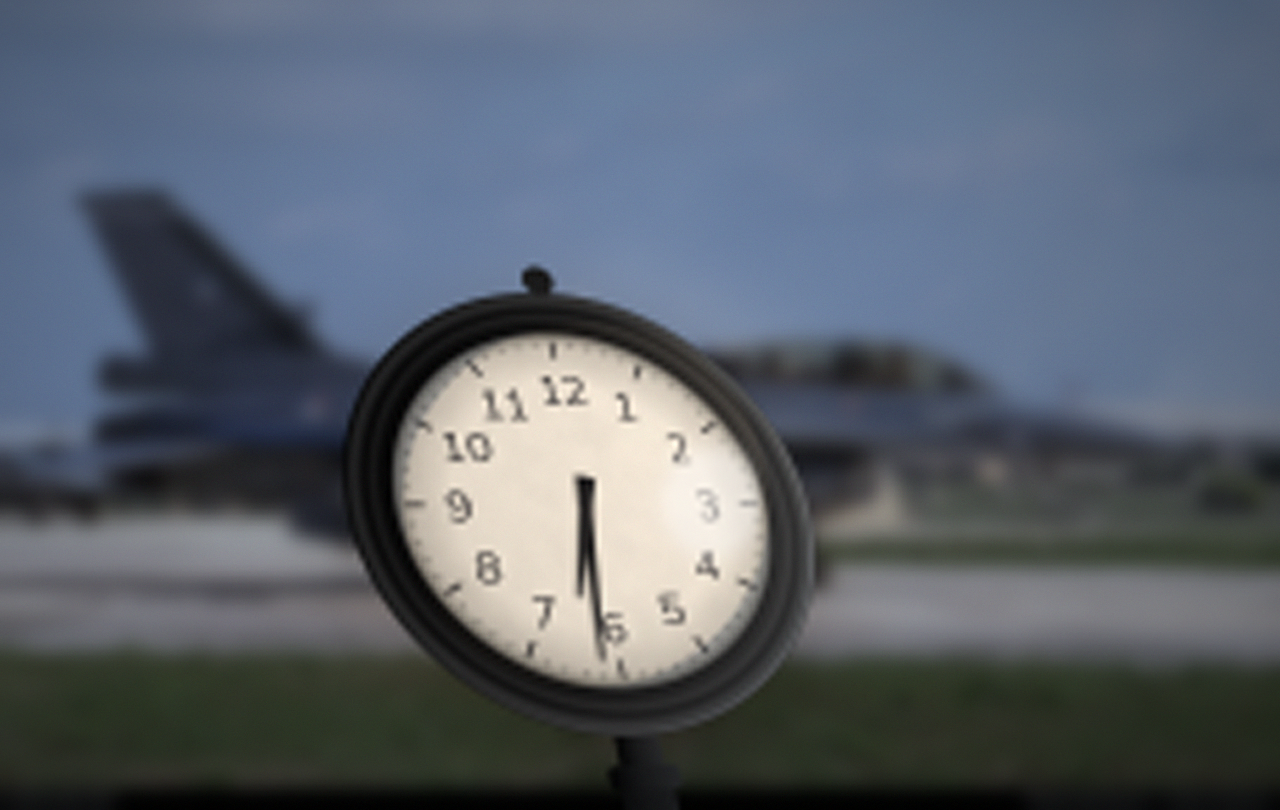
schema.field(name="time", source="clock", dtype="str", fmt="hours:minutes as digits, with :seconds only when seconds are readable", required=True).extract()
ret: 6:31
